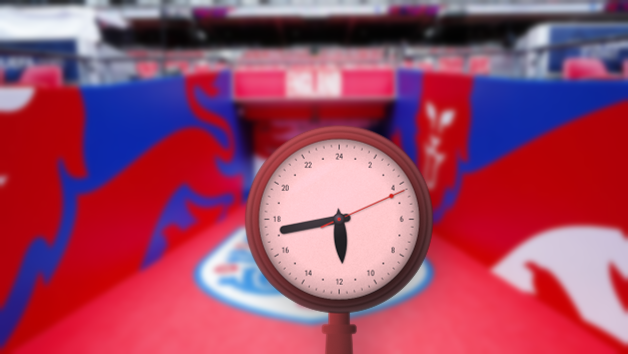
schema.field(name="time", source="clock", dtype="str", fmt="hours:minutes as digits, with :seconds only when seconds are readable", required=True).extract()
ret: 11:43:11
